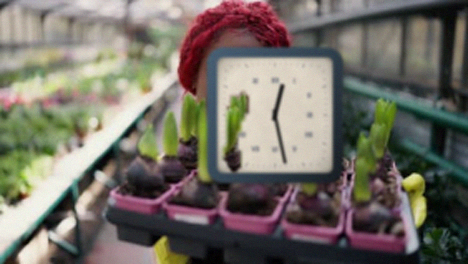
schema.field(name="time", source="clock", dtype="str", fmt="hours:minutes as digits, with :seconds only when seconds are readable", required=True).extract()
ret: 12:28
